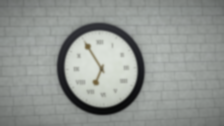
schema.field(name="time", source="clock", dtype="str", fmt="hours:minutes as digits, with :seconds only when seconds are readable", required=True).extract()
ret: 6:55
